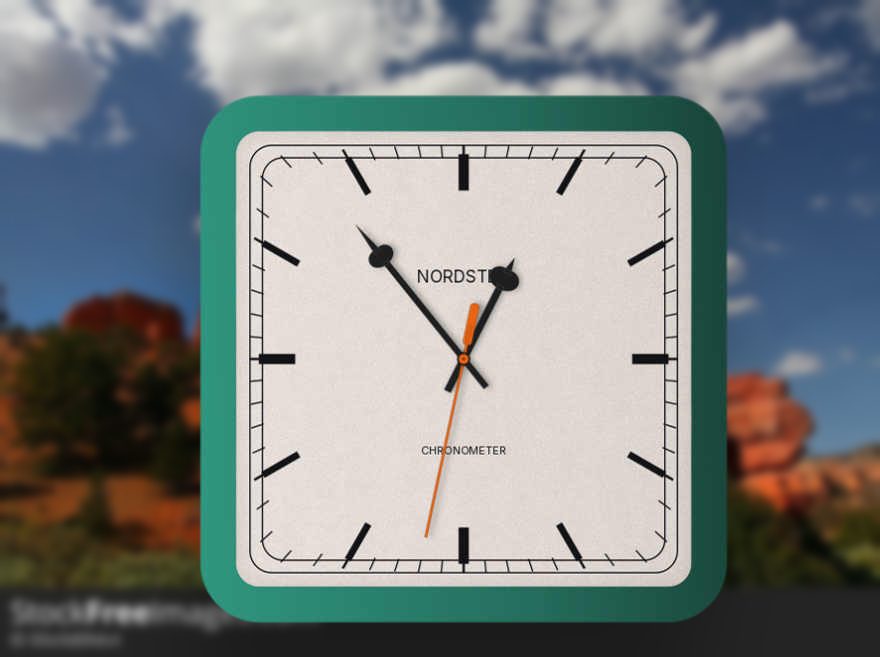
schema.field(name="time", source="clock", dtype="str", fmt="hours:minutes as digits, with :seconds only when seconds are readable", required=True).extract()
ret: 12:53:32
